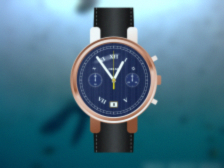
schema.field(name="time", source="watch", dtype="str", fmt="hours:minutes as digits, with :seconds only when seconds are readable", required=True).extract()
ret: 12:54
